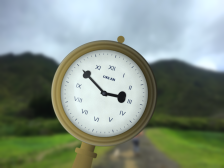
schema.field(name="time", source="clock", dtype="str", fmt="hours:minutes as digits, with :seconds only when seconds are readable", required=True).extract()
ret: 2:50
